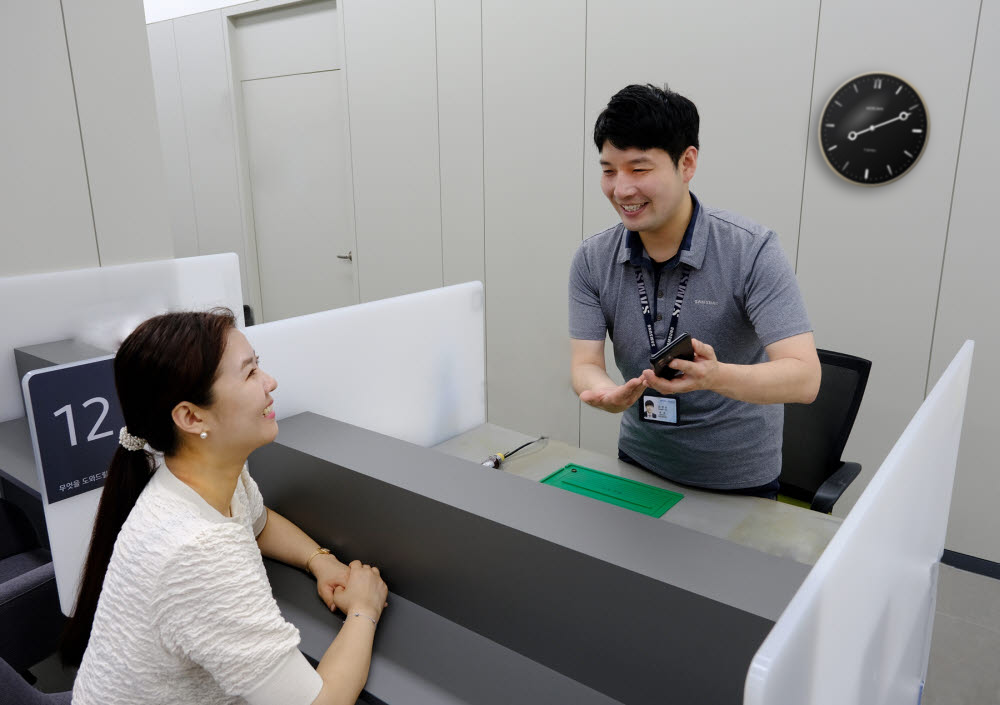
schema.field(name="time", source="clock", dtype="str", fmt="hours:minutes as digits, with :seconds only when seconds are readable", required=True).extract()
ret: 8:11
